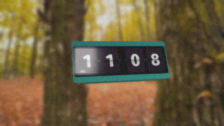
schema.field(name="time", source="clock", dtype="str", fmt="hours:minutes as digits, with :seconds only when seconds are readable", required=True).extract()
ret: 11:08
